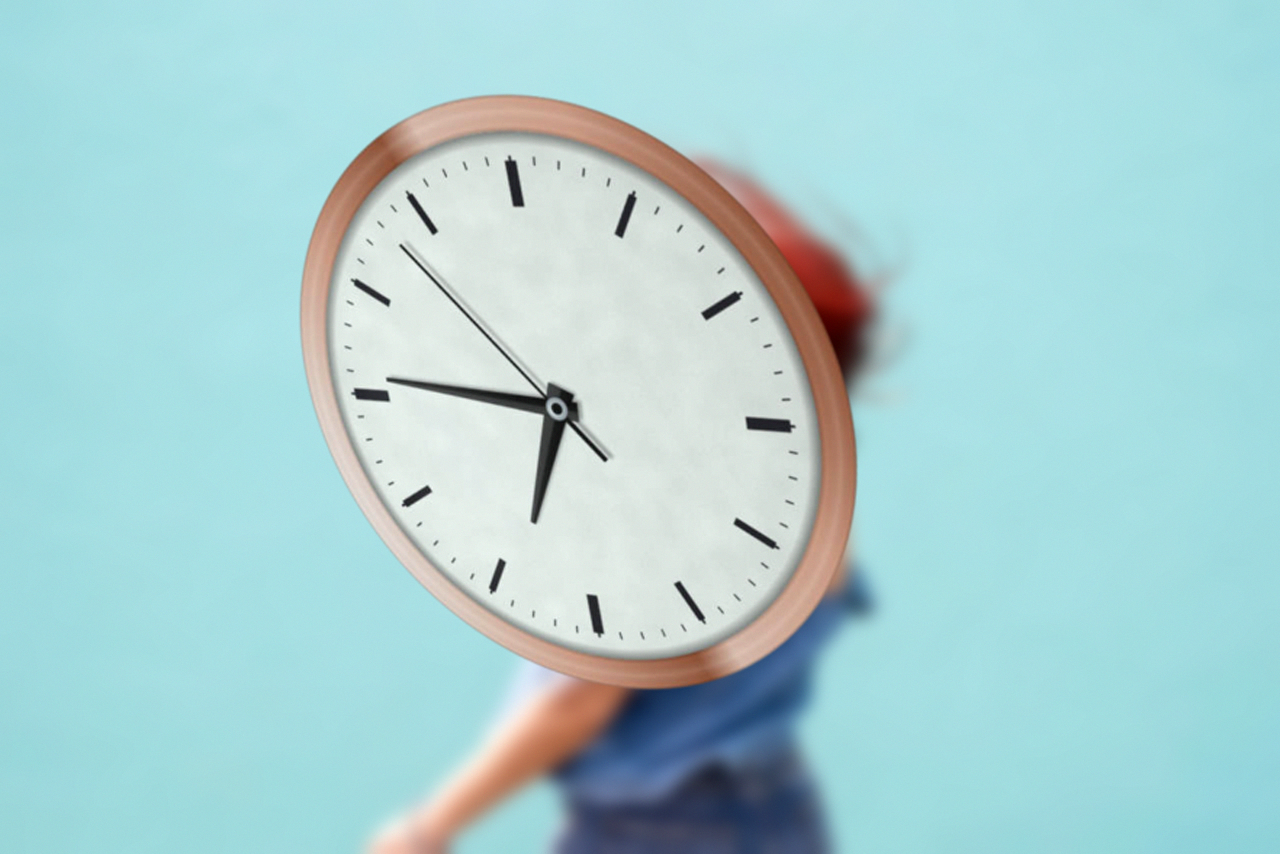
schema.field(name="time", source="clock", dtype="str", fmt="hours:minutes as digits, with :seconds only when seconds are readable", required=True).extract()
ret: 6:45:53
